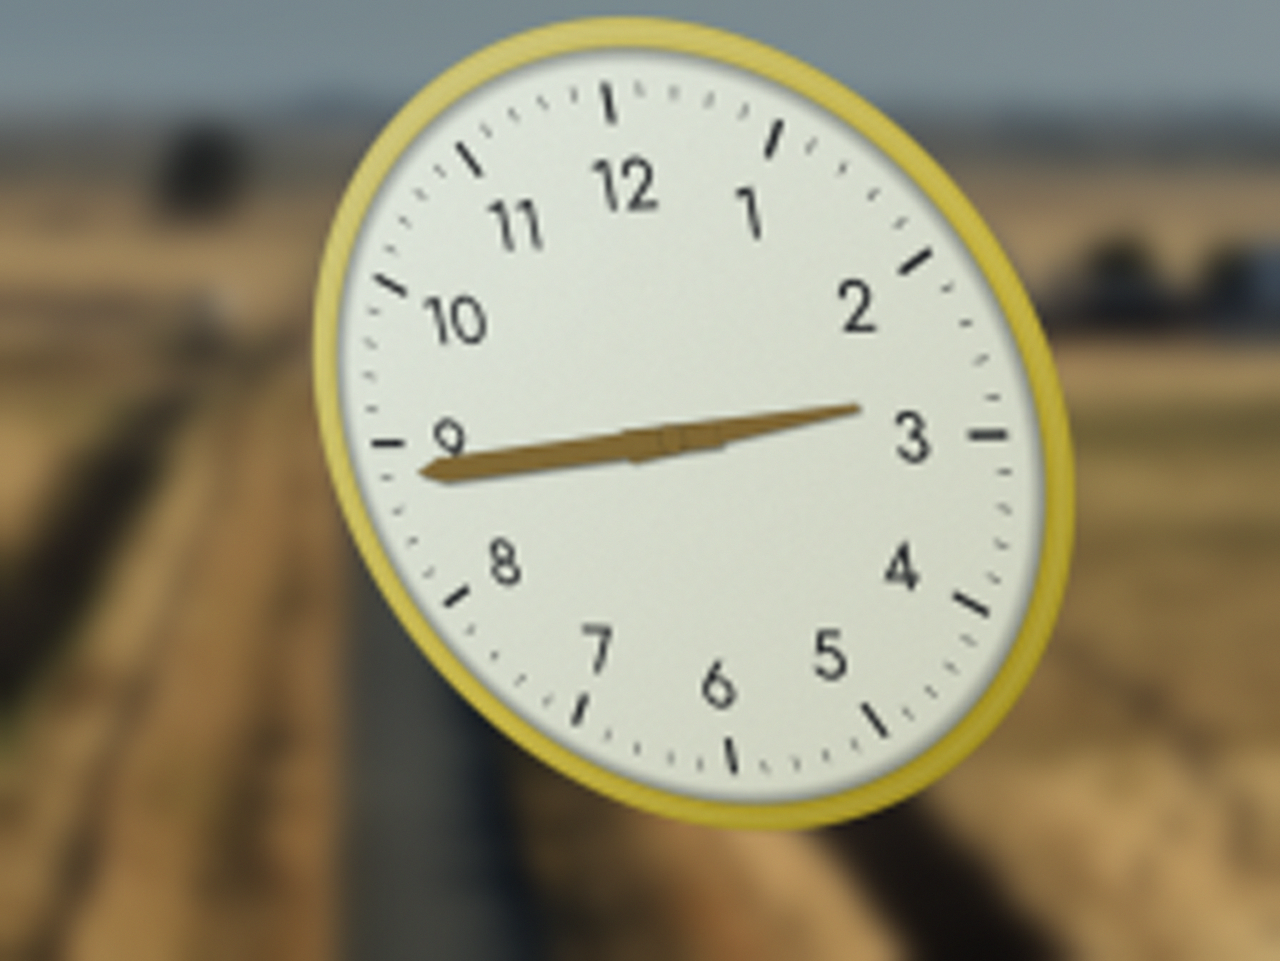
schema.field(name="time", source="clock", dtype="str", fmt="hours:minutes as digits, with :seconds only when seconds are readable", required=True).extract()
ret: 2:44
